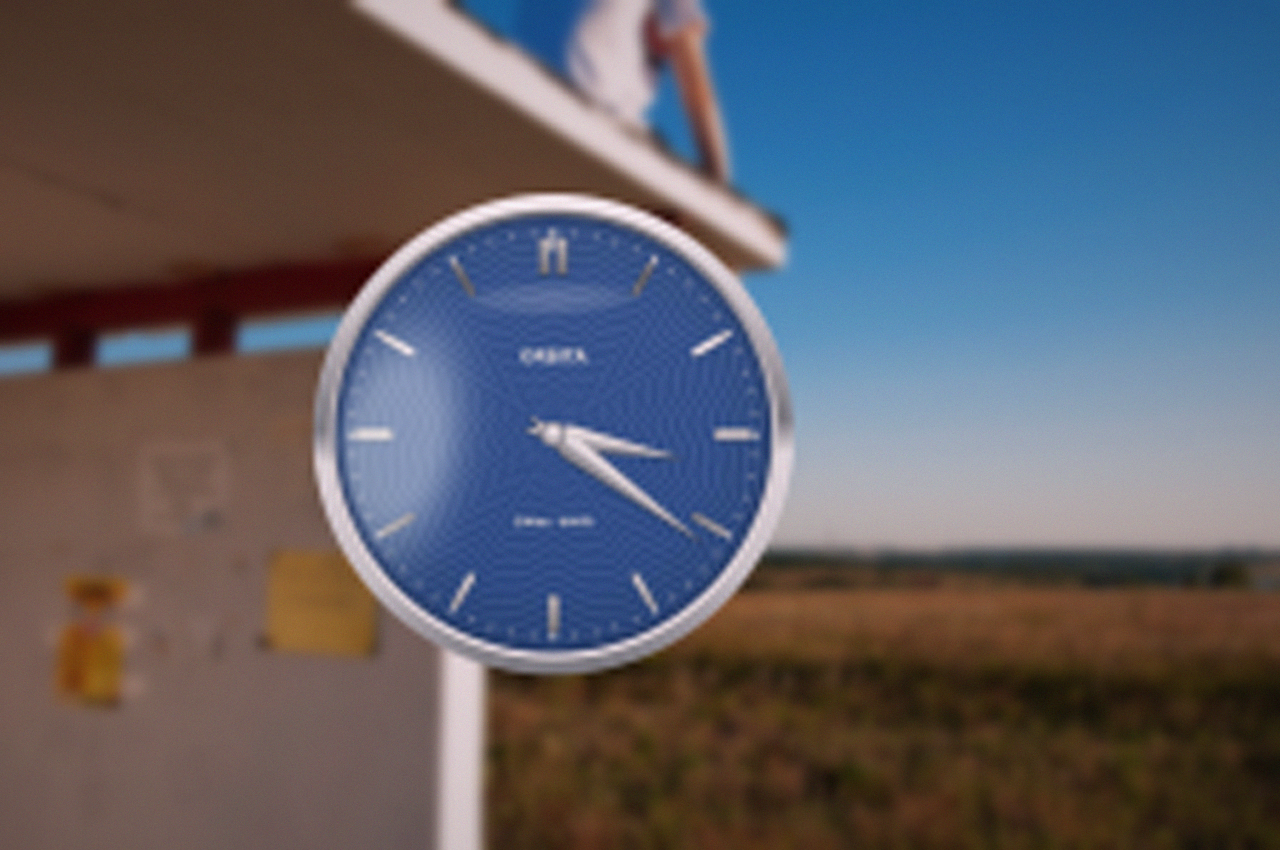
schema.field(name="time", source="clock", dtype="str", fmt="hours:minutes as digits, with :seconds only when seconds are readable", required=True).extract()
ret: 3:21
